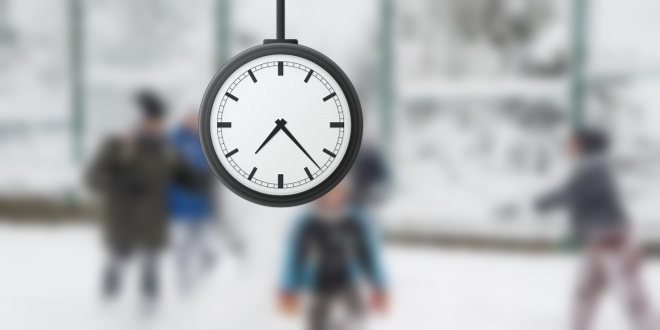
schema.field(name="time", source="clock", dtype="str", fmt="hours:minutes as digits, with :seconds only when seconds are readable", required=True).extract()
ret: 7:23
